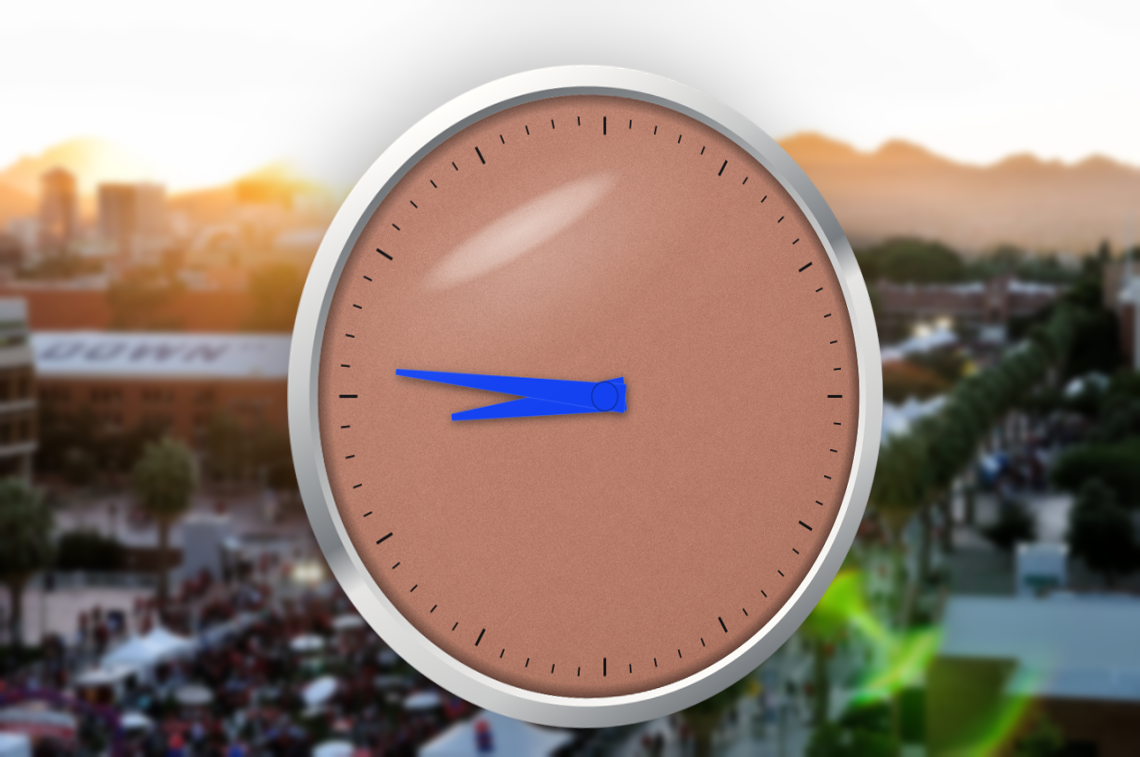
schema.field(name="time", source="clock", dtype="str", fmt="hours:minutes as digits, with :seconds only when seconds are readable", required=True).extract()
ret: 8:46
